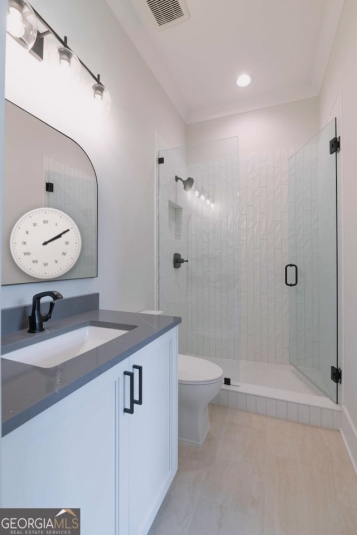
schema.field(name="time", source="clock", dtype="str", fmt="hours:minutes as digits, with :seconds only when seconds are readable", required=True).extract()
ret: 2:10
